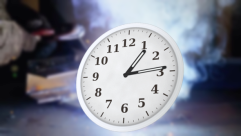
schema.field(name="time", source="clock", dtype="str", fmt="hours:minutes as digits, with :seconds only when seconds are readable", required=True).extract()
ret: 1:14
